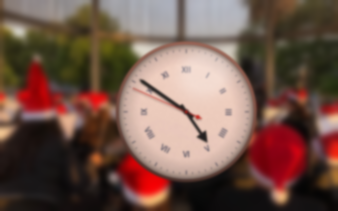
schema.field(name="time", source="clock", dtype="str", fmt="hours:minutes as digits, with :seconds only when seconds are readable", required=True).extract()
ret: 4:50:49
